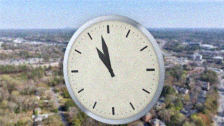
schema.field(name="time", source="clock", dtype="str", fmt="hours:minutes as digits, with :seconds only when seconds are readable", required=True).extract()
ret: 10:58
